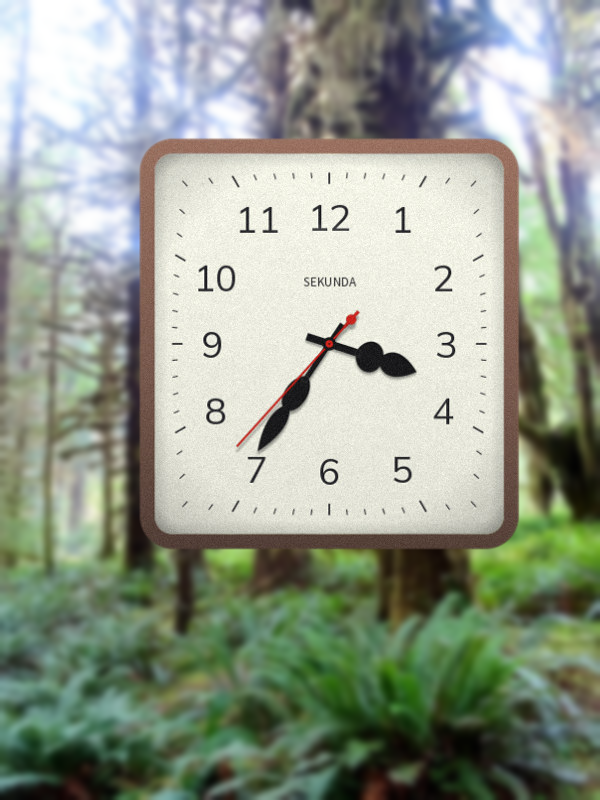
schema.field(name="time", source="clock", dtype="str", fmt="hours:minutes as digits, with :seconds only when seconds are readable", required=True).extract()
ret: 3:35:37
